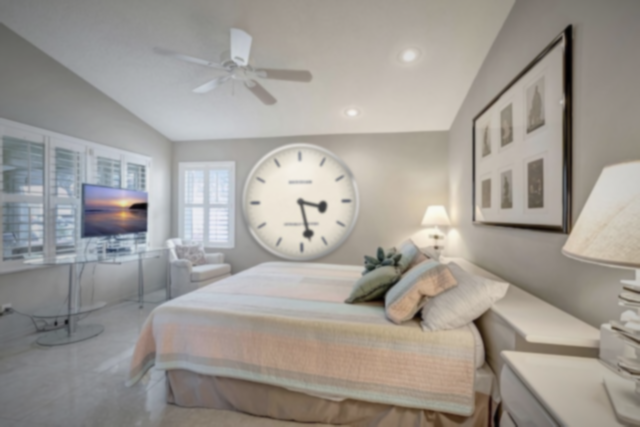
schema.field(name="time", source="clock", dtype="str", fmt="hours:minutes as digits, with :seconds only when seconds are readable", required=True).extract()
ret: 3:28
